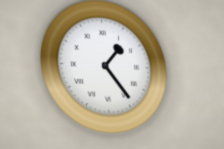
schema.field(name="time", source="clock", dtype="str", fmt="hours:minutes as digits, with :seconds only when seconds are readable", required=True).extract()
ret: 1:24
